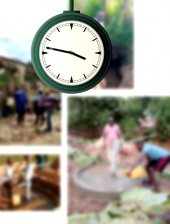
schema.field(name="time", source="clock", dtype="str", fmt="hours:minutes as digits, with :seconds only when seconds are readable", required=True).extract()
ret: 3:47
